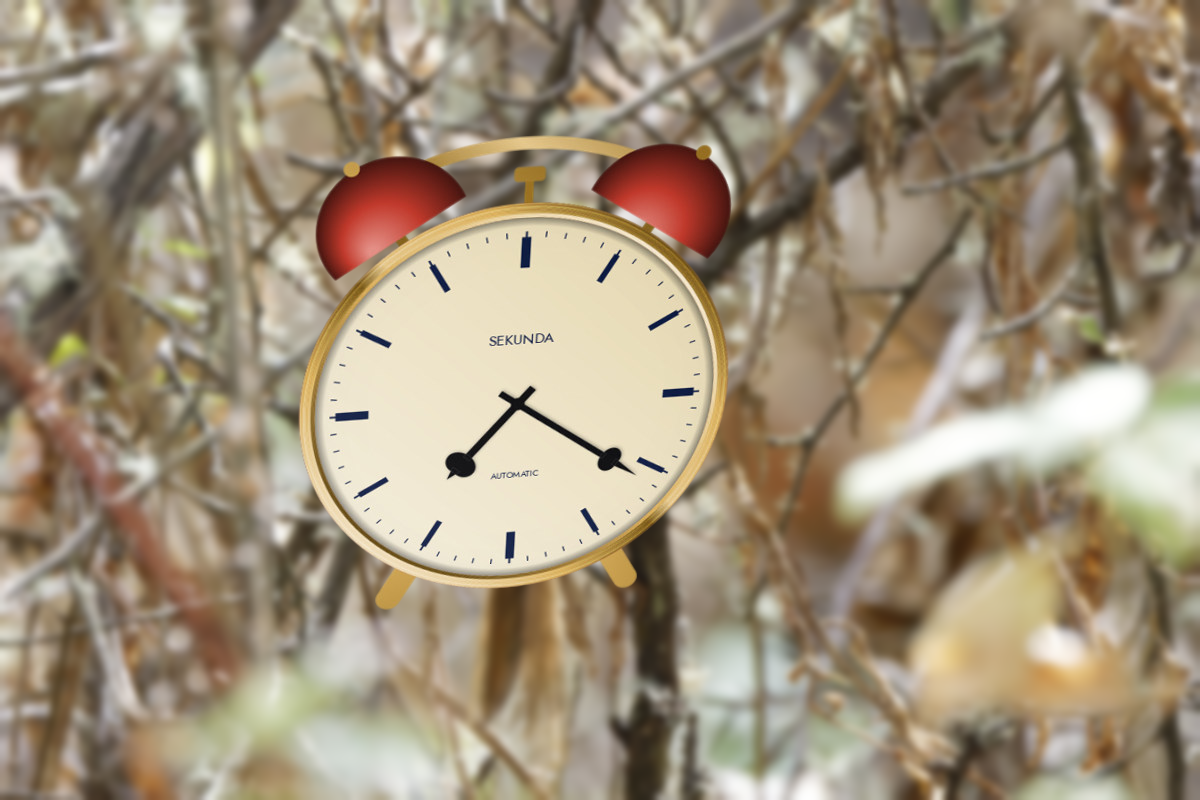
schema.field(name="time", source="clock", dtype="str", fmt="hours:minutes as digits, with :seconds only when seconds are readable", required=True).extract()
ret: 7:21
